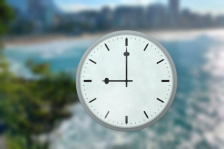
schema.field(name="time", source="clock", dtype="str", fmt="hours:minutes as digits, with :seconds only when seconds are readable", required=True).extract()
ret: 9:00
